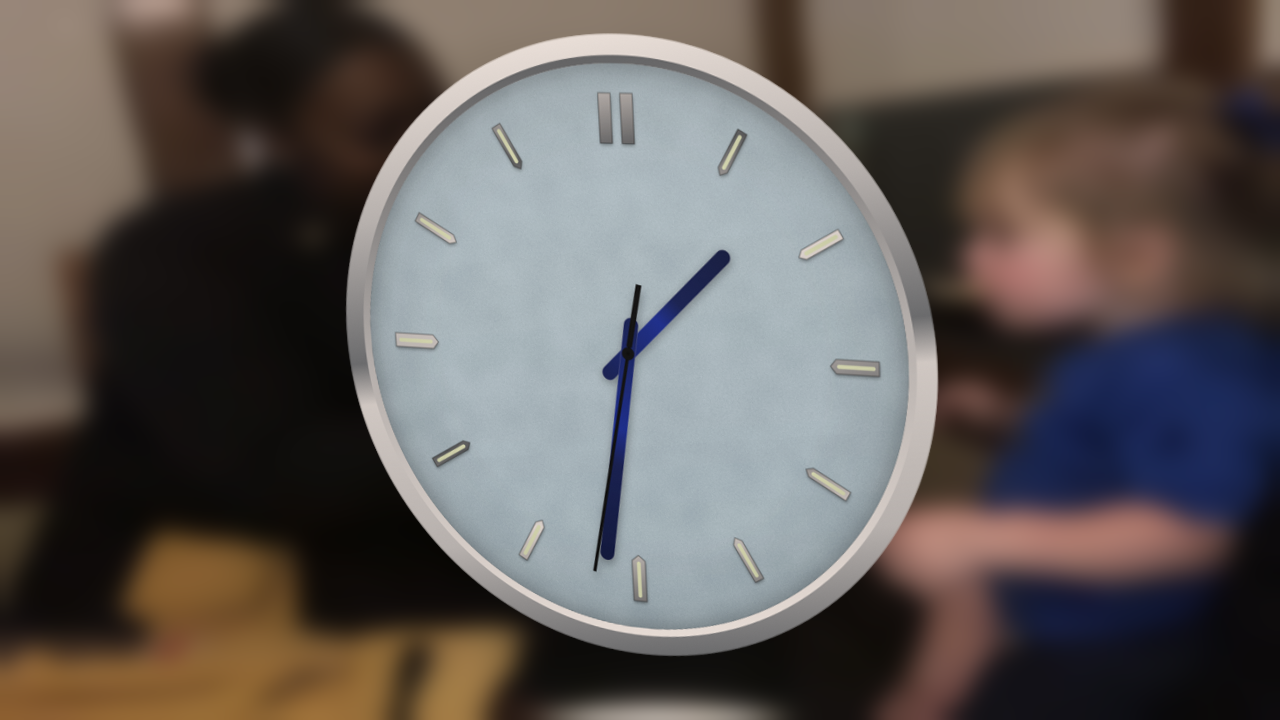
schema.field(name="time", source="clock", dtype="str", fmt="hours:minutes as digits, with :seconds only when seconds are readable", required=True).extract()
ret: 1:31:32
